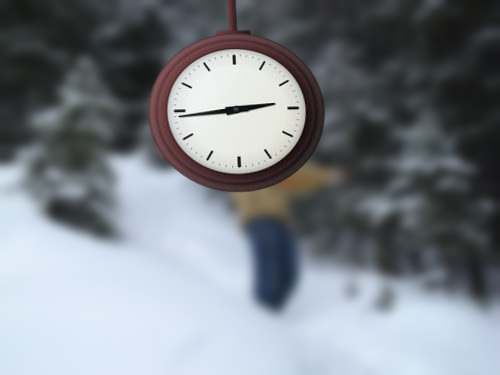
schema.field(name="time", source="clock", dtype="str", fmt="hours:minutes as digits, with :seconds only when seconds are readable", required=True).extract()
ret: 2:44
